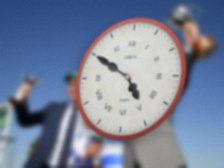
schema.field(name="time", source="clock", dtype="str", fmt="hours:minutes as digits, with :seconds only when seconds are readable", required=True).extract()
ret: 4:50
